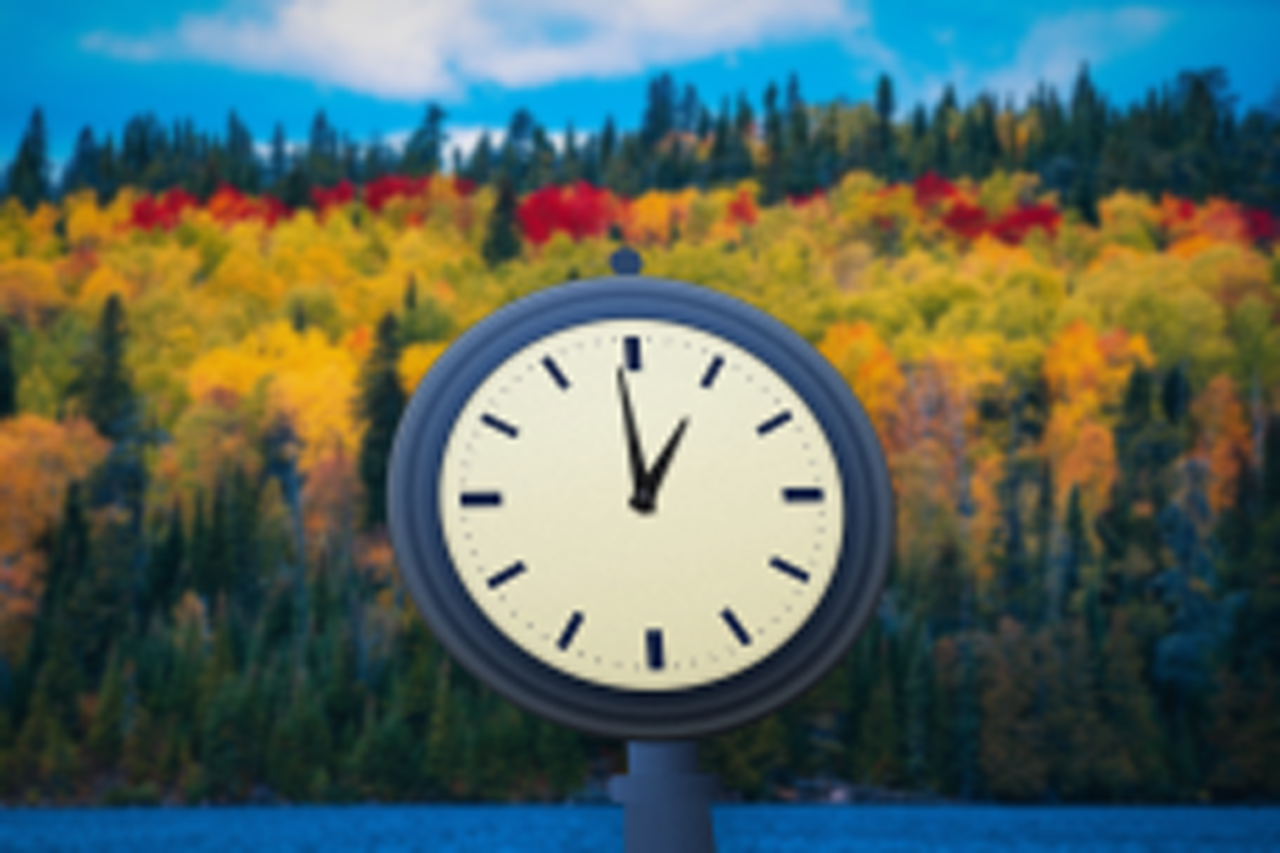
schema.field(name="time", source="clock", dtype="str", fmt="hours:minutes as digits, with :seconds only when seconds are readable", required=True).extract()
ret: 12:59
